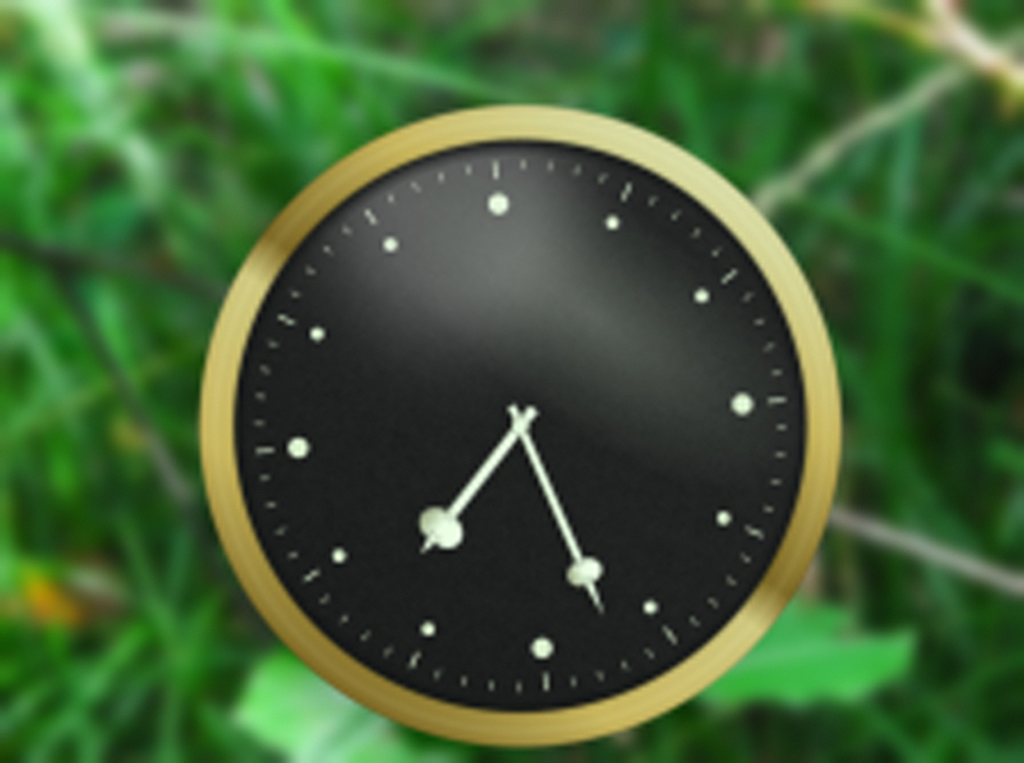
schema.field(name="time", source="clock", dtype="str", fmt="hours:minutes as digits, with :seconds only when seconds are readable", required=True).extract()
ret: 7:27
